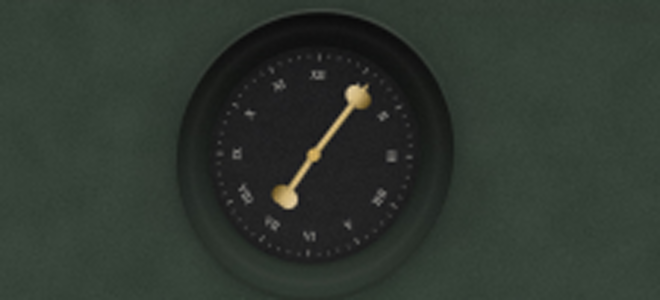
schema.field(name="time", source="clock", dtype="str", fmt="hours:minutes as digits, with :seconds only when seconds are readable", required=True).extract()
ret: 7:06
